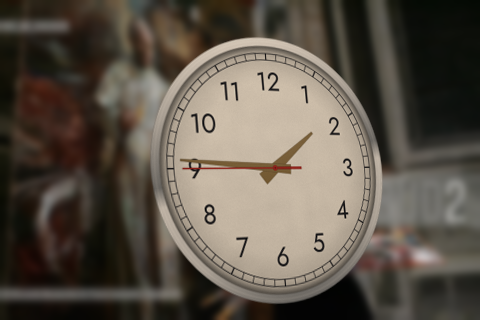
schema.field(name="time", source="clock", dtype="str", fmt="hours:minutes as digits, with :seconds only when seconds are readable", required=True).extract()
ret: 1:45:45
